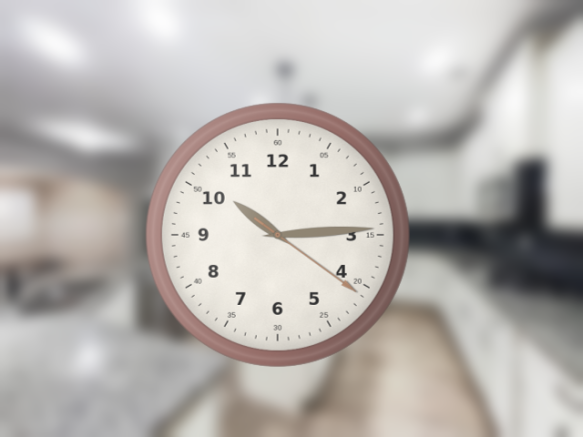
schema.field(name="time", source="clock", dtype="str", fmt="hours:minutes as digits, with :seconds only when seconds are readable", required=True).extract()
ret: 10:14:21
